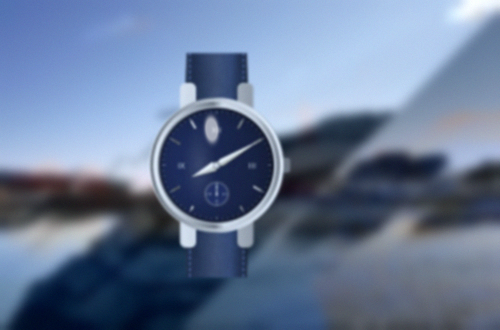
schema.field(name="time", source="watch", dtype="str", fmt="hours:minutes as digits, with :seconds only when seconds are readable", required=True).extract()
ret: 8:10
